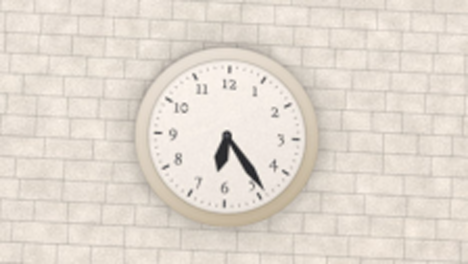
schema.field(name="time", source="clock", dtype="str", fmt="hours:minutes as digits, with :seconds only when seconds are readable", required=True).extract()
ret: 6:24
